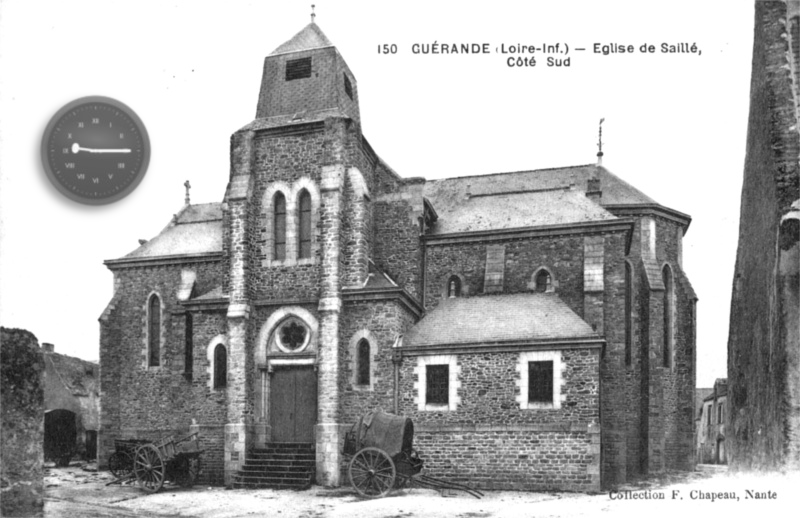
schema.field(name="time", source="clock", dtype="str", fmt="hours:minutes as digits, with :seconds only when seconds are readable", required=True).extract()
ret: 9:15
